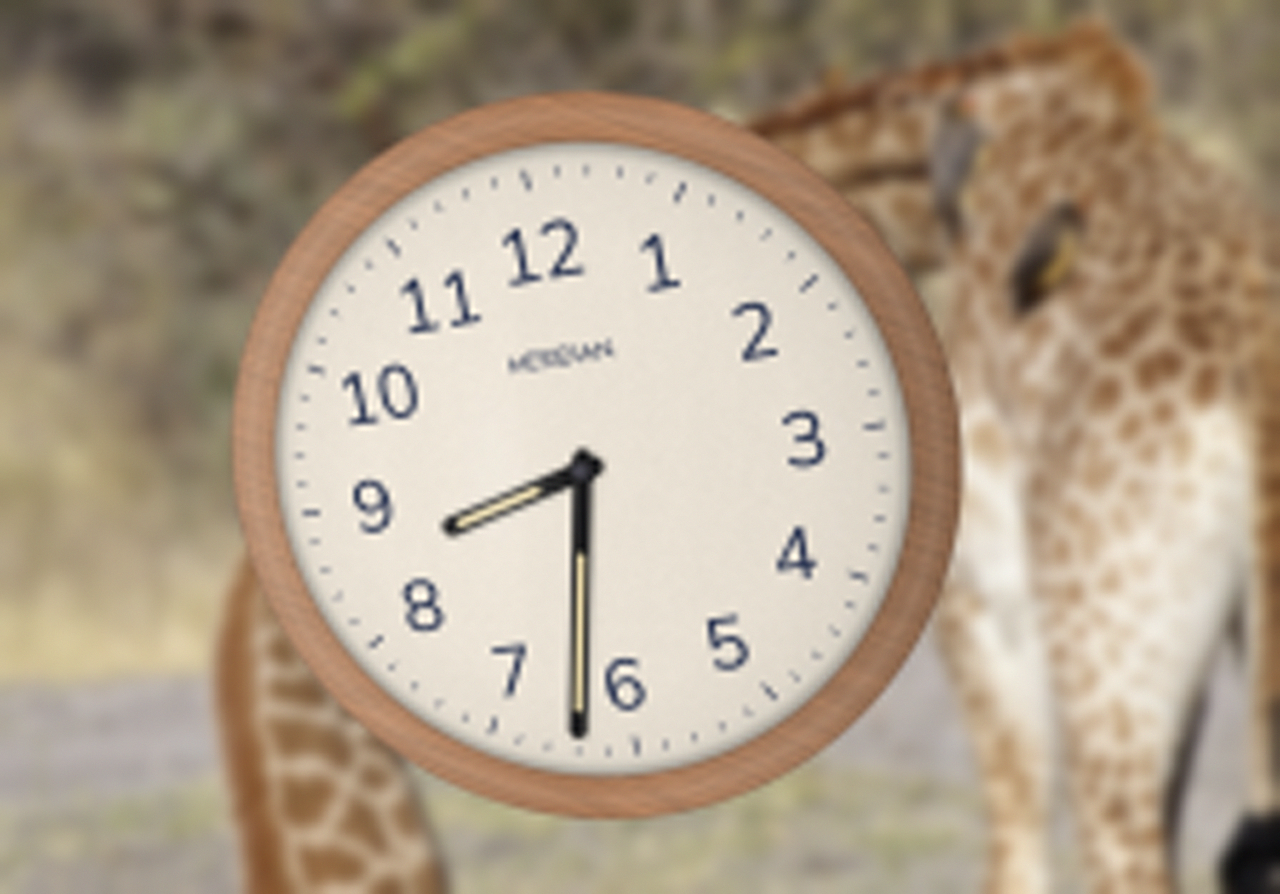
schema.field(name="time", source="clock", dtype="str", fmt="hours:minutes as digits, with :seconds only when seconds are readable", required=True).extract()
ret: 8:32
